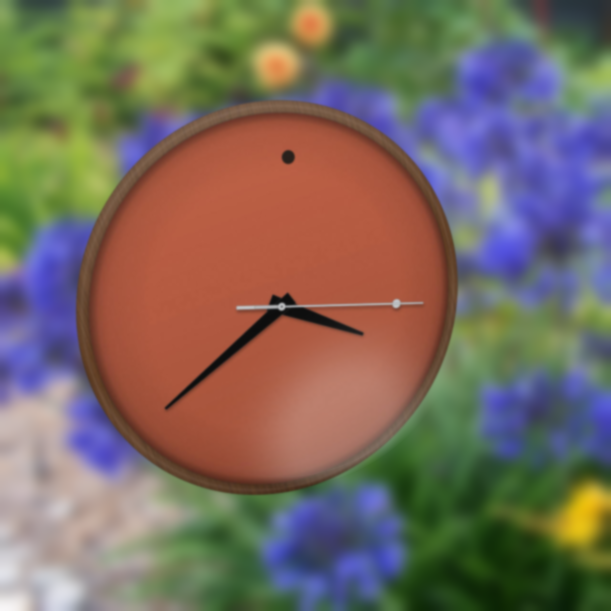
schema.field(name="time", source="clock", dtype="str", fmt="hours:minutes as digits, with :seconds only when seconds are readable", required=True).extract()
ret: 3:38:15
